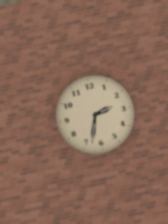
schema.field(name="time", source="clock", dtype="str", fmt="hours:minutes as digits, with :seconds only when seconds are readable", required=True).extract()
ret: 2:33
